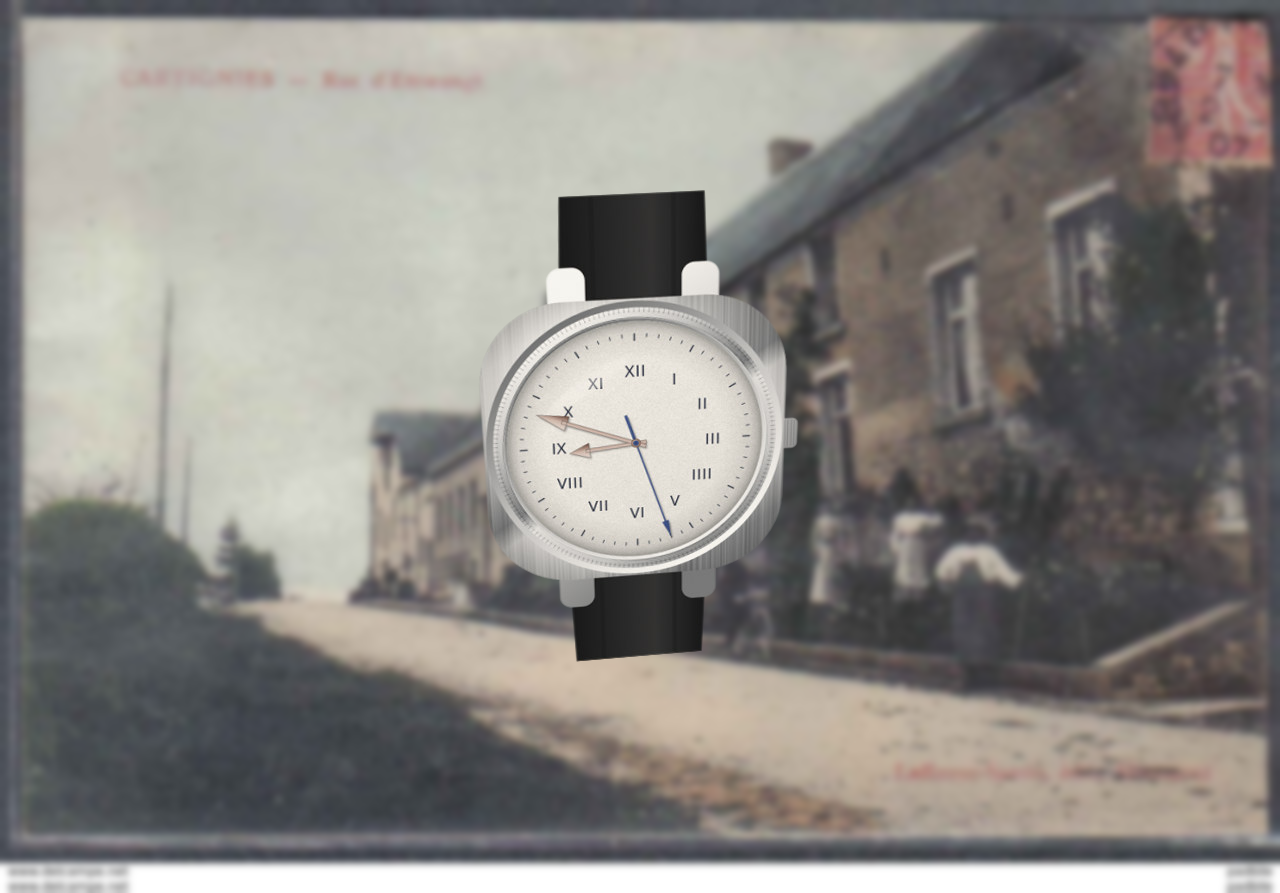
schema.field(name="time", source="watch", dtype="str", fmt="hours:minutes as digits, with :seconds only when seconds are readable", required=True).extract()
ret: 8:48:27
